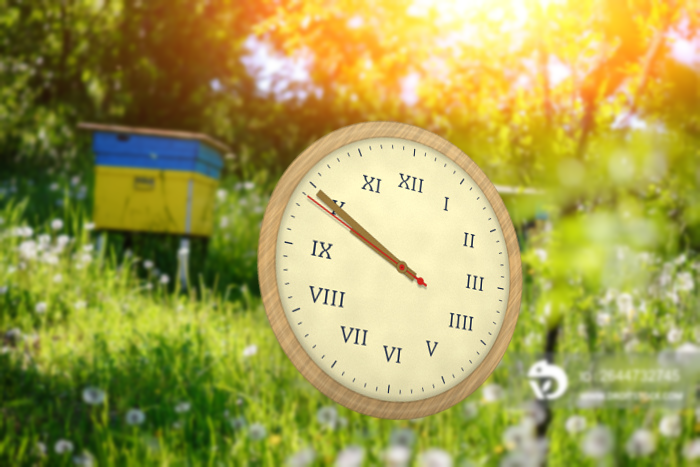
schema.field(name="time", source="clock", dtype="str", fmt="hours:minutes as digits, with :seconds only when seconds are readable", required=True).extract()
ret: 9:49:49
